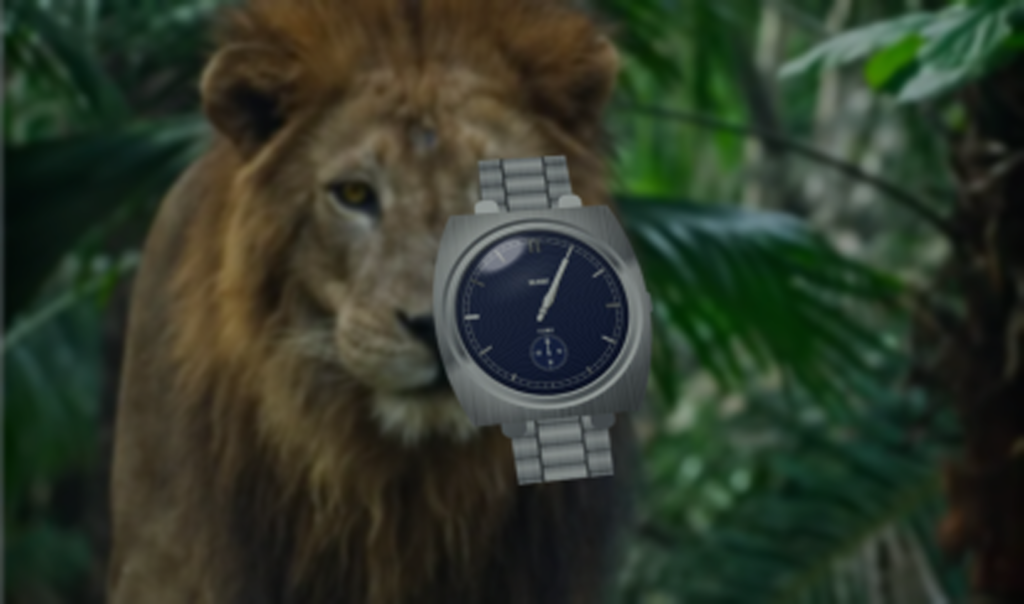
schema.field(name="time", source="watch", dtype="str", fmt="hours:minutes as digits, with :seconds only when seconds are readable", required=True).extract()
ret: 1:05
